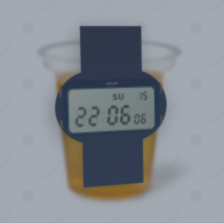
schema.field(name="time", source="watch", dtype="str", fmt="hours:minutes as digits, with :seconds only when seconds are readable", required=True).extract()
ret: 22:06:06
